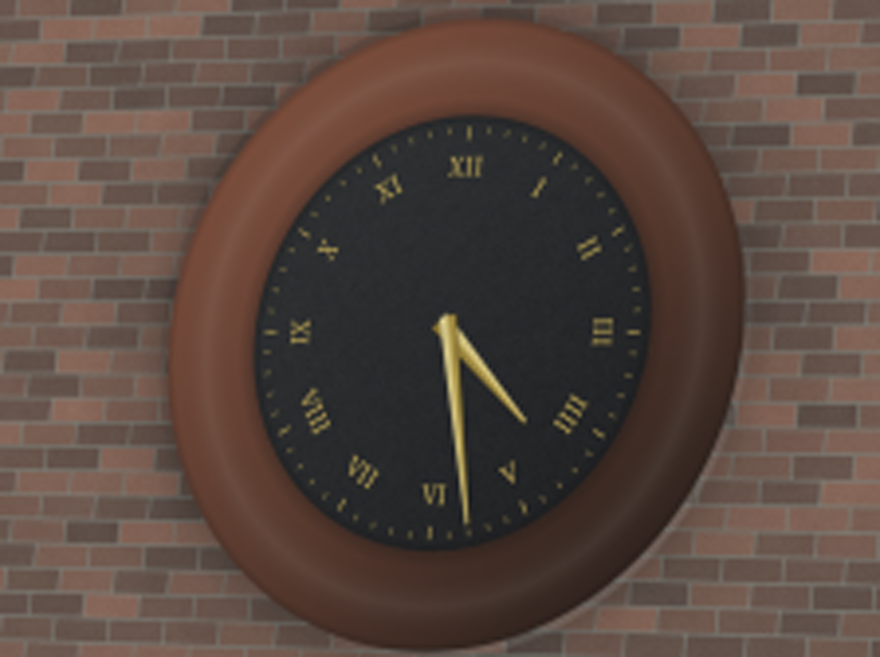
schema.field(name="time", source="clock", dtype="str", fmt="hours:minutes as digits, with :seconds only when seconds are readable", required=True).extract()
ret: 4:28
